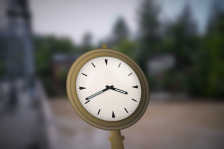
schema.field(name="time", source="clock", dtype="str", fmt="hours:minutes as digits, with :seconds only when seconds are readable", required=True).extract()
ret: 3:41
